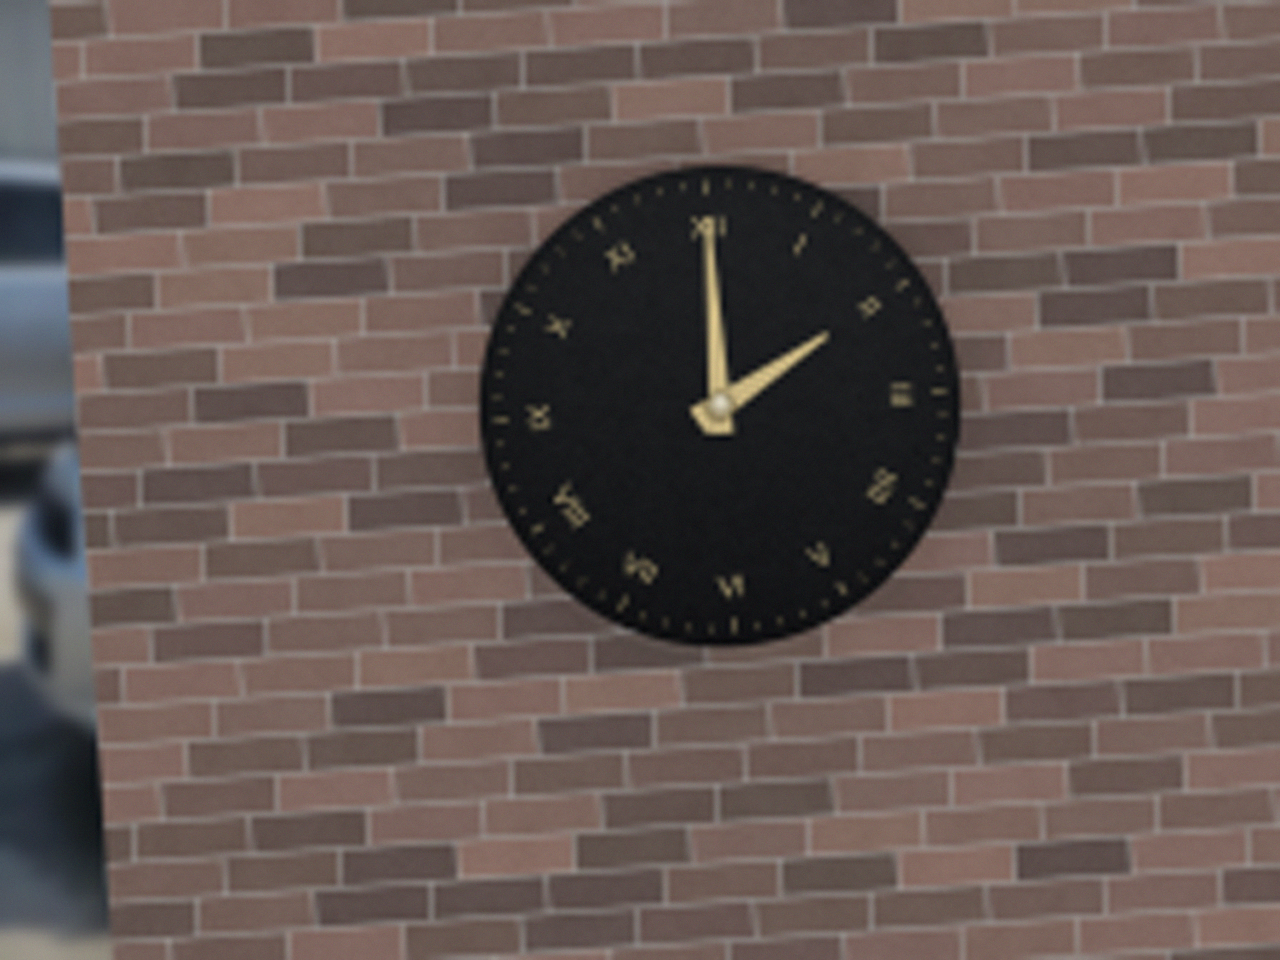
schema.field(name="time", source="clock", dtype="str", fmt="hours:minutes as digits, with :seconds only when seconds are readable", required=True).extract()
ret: 2:00
